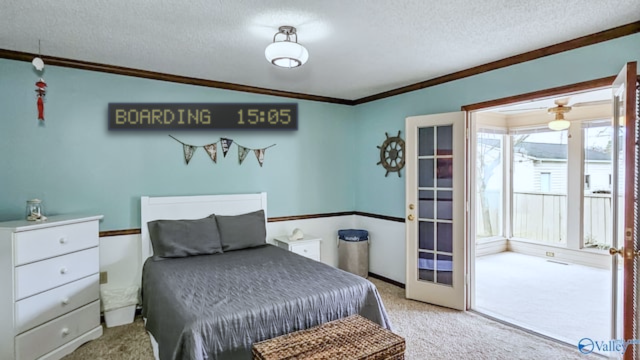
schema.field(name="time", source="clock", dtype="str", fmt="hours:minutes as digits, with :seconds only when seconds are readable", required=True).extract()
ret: 15:05
